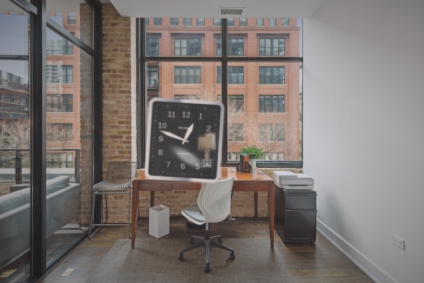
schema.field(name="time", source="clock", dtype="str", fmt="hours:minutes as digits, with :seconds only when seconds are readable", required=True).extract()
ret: 12:48
